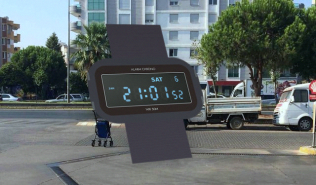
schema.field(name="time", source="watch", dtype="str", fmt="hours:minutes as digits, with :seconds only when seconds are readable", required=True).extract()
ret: 21:01:52
